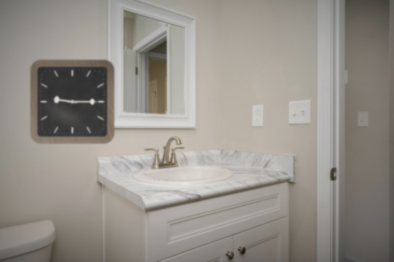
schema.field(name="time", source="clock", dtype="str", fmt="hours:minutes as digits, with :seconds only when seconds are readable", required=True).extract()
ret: 9:15
